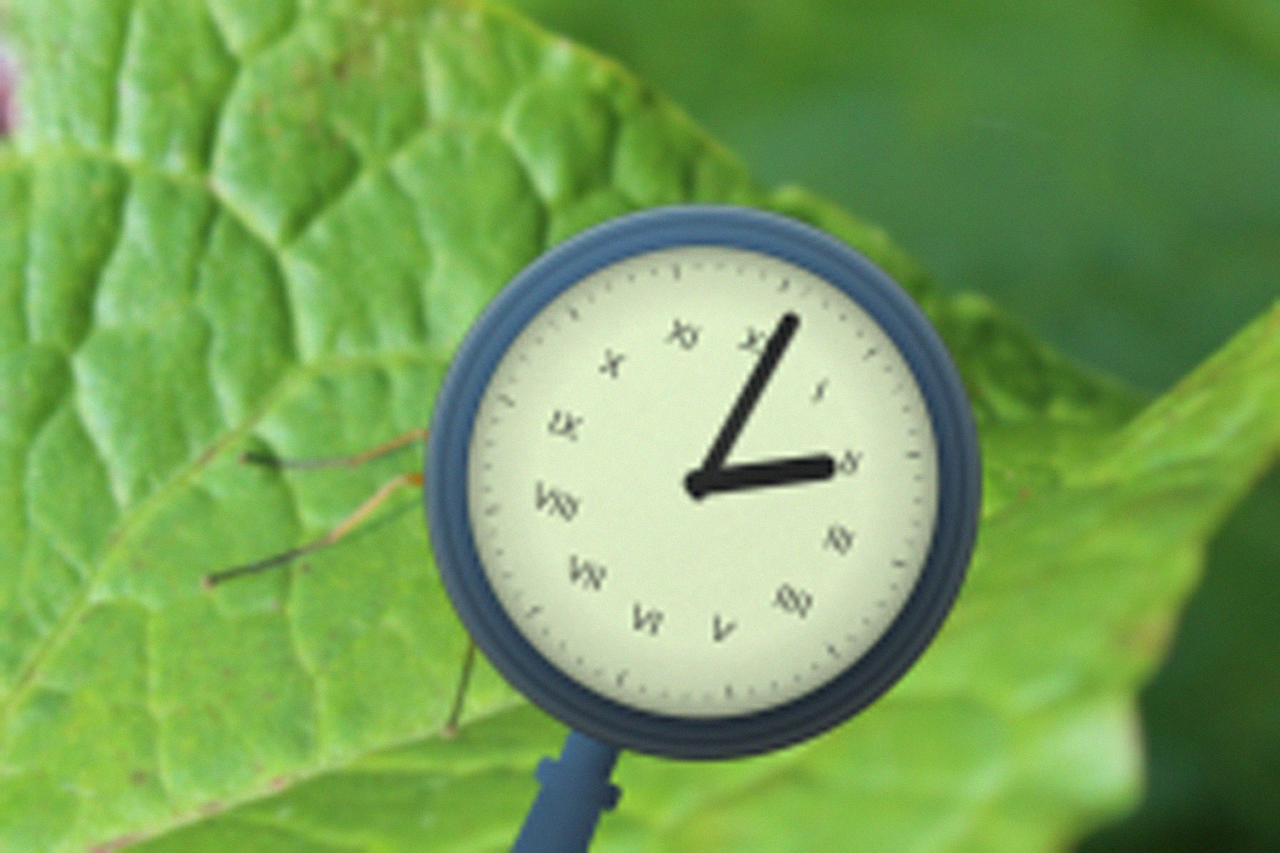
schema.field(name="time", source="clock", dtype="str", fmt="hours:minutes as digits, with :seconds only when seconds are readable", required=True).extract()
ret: 2:01
